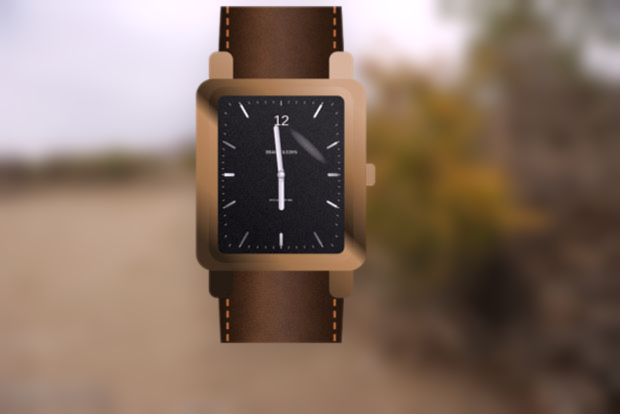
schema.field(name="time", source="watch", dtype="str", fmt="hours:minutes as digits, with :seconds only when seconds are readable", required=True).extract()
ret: 5:59
